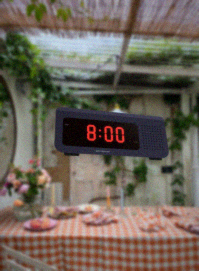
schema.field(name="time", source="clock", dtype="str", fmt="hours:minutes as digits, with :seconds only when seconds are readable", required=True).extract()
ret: 8:00
